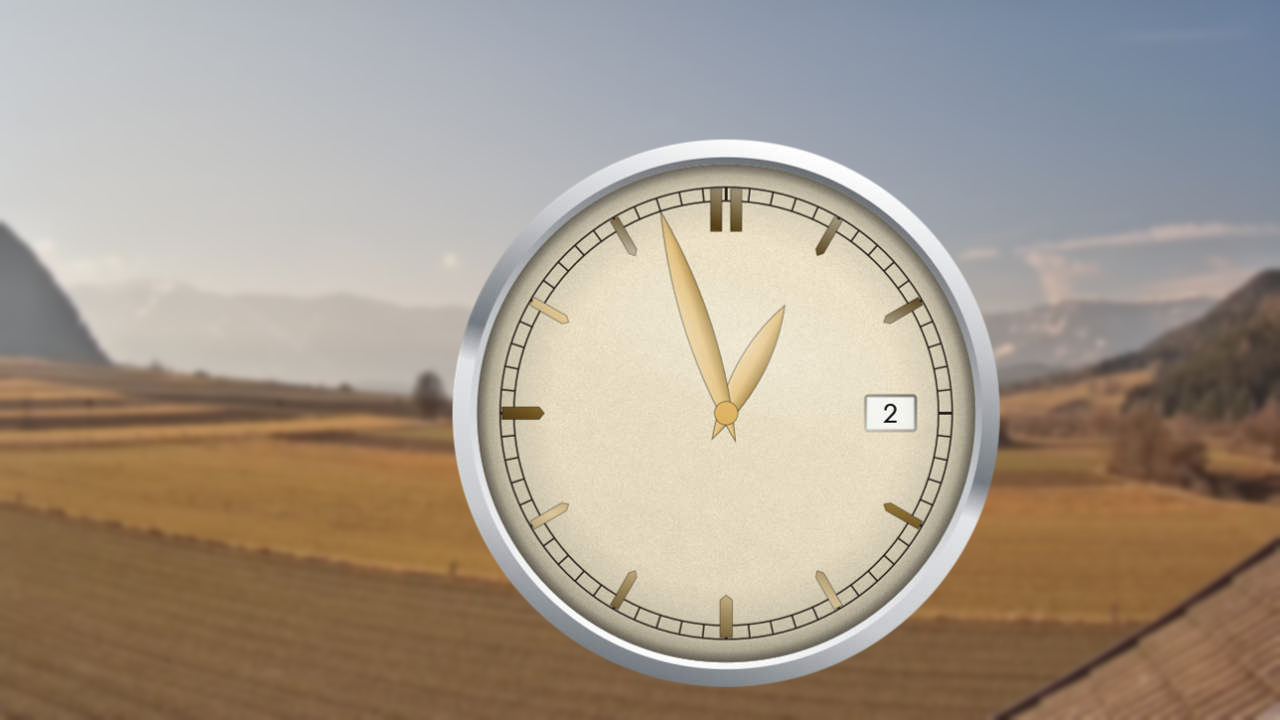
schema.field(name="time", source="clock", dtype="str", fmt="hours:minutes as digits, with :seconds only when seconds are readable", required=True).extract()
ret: 12:57
